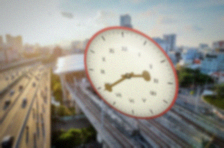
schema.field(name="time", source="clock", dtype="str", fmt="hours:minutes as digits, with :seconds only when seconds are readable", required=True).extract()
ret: 2:39
